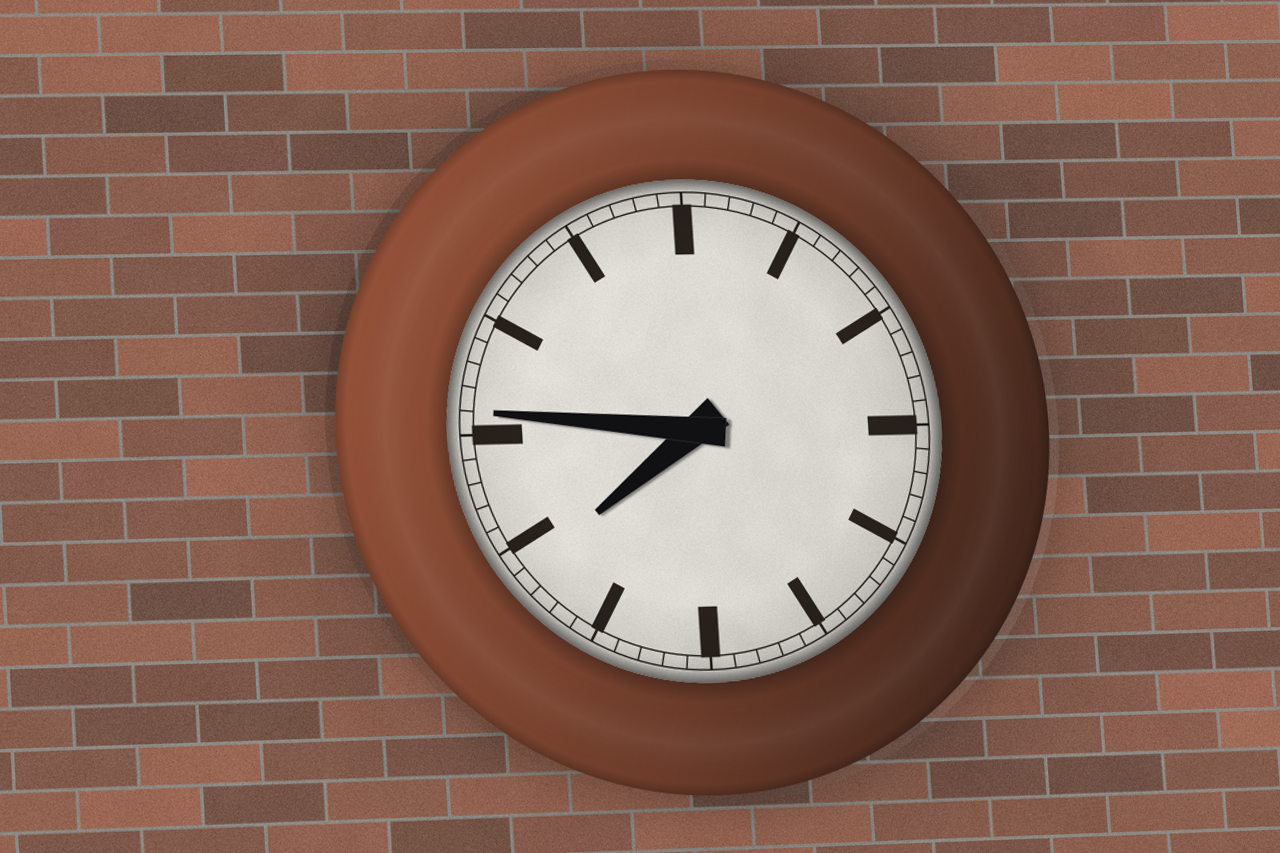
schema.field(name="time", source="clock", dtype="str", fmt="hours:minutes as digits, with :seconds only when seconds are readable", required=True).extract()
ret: 7:46
